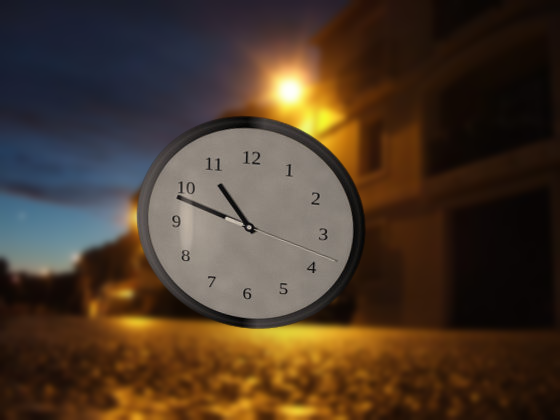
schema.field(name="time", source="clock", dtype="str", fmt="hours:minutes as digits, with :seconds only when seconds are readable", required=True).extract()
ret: 10:48:18
